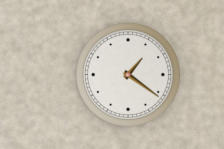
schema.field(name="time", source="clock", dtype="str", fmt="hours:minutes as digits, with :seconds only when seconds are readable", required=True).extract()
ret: 1:21
